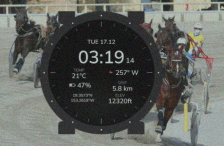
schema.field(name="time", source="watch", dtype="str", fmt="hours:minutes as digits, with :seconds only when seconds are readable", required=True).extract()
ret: 3:19:14
